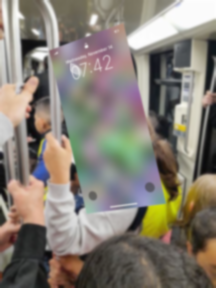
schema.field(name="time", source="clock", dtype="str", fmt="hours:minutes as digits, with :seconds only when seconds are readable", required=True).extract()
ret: 7:42
